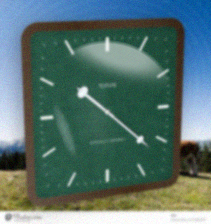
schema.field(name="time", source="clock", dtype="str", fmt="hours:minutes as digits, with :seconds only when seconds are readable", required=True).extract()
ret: 10:22
